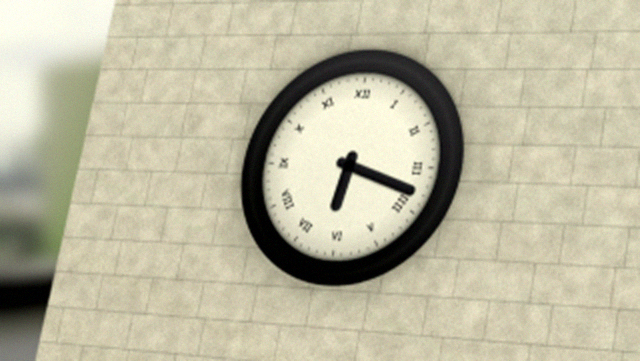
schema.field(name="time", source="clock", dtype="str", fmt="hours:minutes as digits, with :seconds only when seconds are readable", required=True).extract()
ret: 6:18
